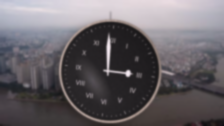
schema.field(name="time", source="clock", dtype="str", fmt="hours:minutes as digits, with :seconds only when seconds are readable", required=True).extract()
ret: 2:59
